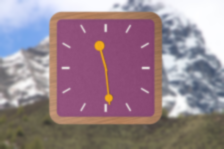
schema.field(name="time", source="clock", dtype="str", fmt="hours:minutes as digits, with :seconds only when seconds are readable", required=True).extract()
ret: 11:29
